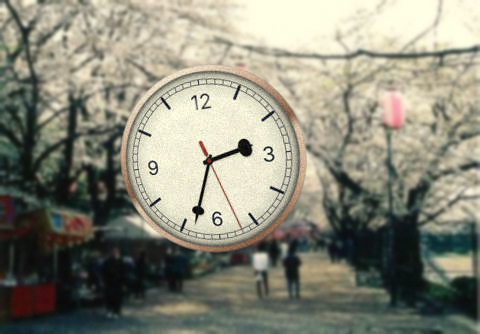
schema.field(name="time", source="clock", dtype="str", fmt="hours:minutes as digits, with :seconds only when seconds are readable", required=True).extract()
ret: 2:33:27
